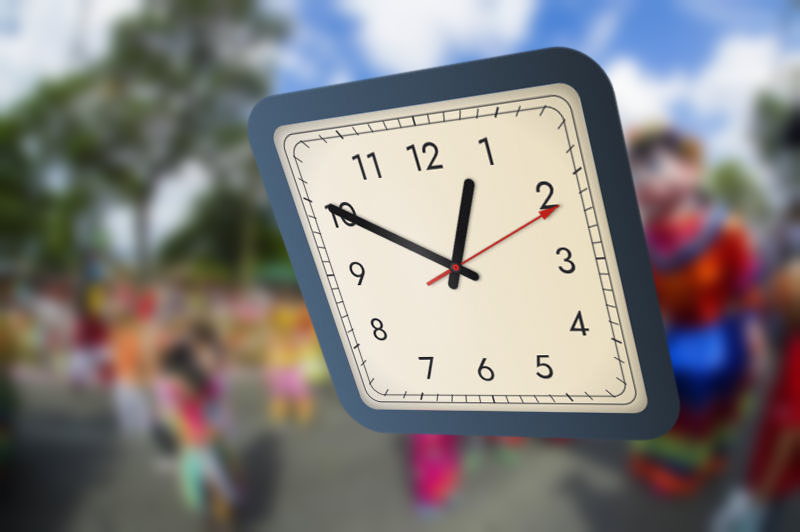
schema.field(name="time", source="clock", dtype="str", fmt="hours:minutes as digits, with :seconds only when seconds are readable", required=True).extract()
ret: 12:50:11
